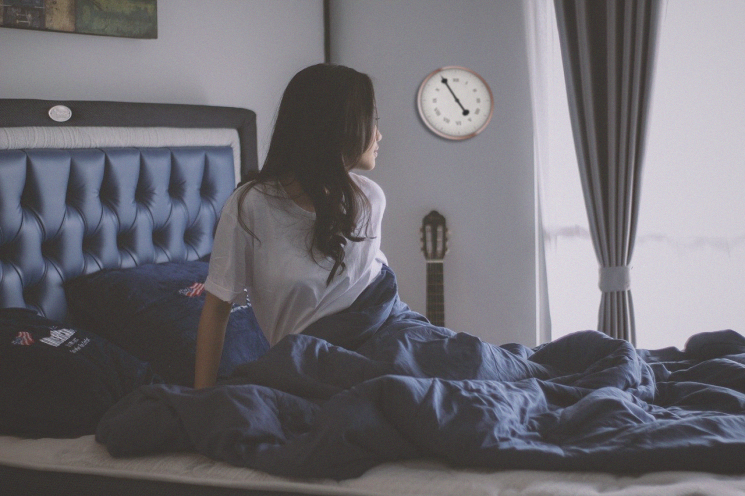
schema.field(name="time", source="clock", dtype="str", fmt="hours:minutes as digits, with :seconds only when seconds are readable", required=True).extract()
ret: 4:55
